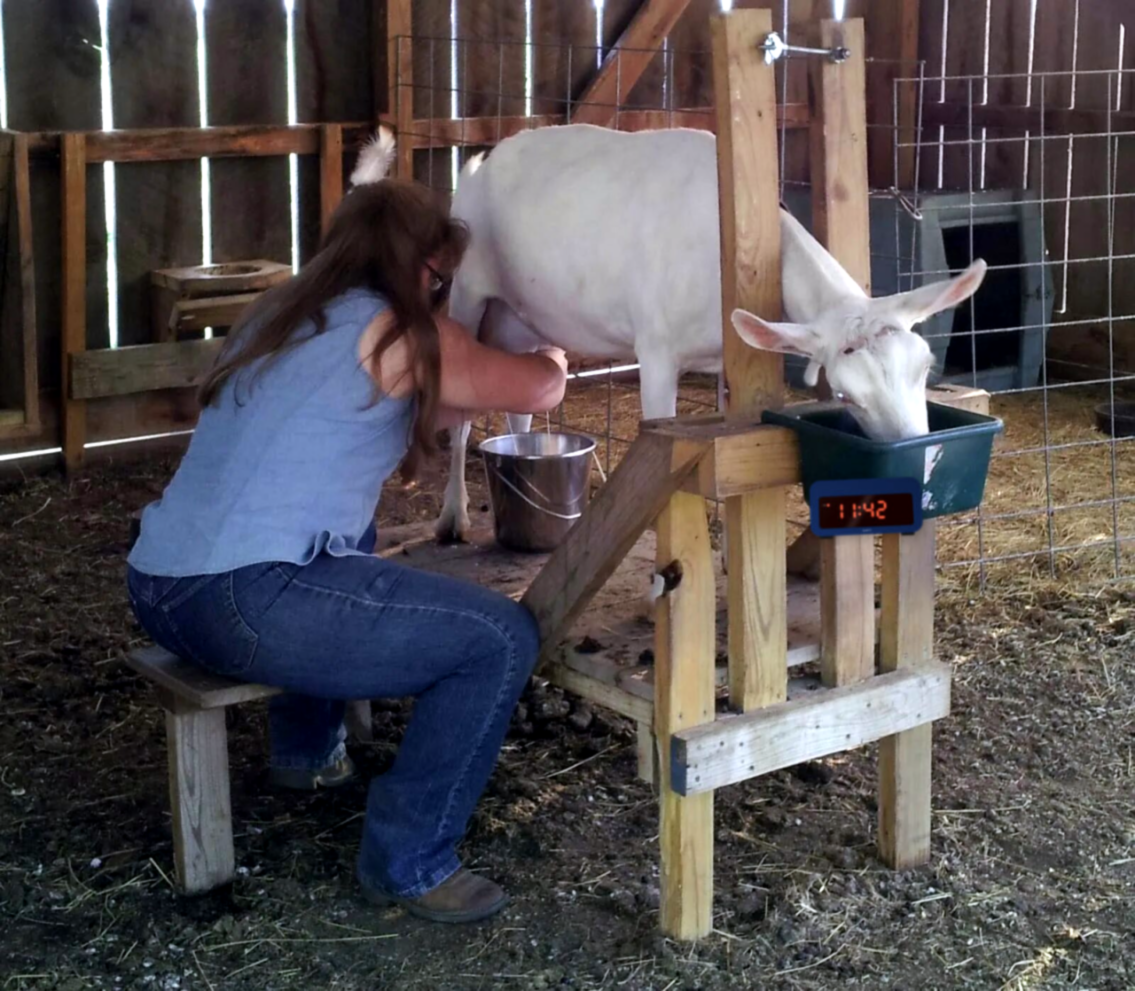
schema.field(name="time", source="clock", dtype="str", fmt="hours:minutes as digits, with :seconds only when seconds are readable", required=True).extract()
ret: 11:42
